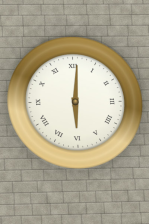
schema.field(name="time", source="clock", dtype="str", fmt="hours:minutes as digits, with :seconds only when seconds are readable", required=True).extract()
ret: 6:01
